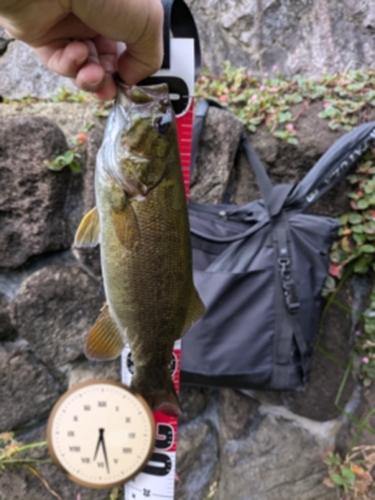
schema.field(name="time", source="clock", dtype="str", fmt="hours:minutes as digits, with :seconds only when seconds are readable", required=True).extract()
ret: 6:28
